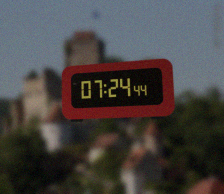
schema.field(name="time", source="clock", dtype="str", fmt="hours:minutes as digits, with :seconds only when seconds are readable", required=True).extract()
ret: 7:24:44
